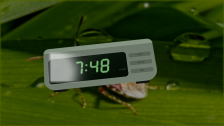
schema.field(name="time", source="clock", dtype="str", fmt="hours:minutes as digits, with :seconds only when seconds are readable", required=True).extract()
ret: 7:48
